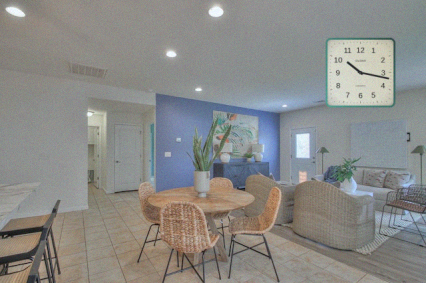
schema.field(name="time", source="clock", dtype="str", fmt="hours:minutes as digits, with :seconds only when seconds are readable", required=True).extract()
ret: 10:17
